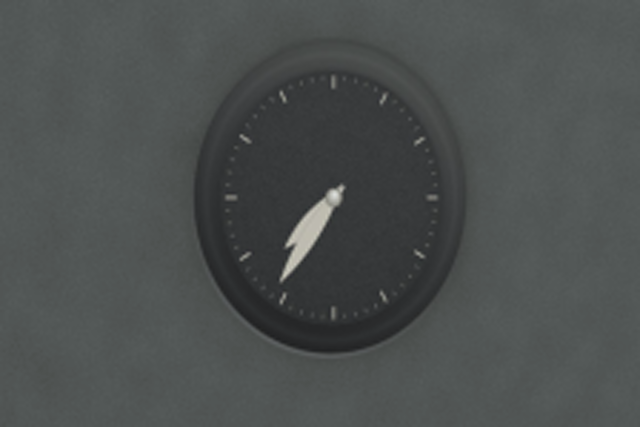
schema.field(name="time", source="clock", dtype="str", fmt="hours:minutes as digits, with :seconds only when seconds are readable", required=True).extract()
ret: 7:36
